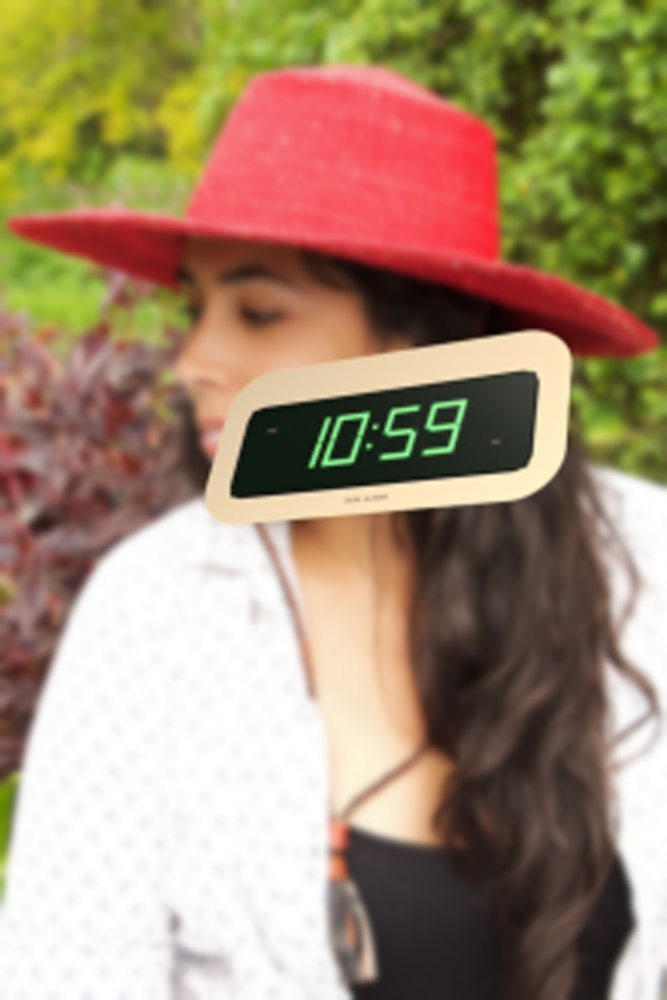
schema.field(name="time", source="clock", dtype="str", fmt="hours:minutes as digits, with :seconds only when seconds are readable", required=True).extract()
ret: 10:59
